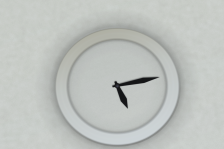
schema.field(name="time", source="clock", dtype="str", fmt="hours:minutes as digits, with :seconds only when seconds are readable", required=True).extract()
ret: 5:13
